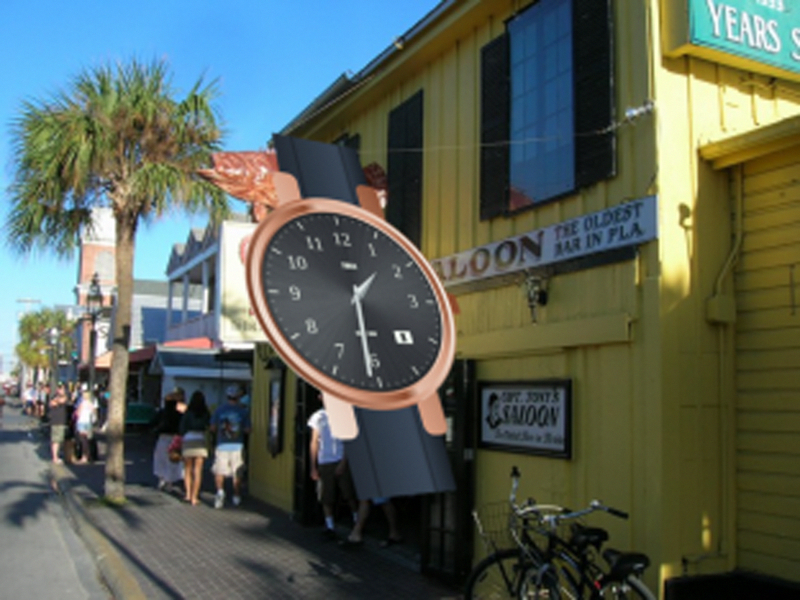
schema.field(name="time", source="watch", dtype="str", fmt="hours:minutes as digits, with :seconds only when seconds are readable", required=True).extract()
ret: 1:31
